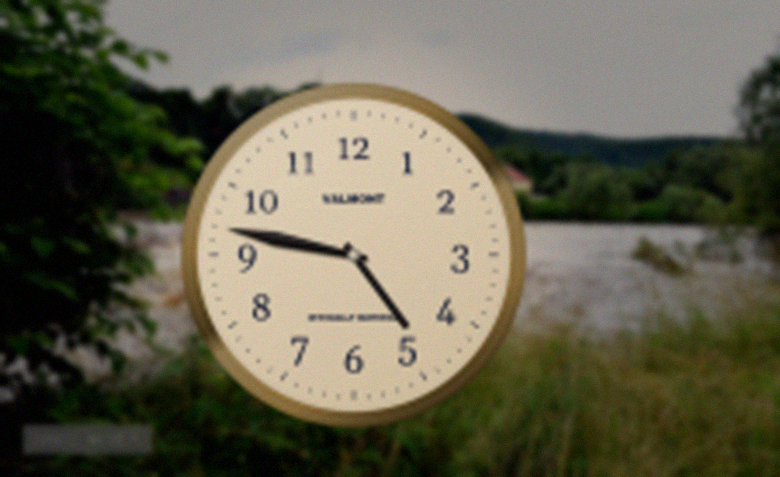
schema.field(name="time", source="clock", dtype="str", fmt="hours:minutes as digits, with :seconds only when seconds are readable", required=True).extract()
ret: 4:47
